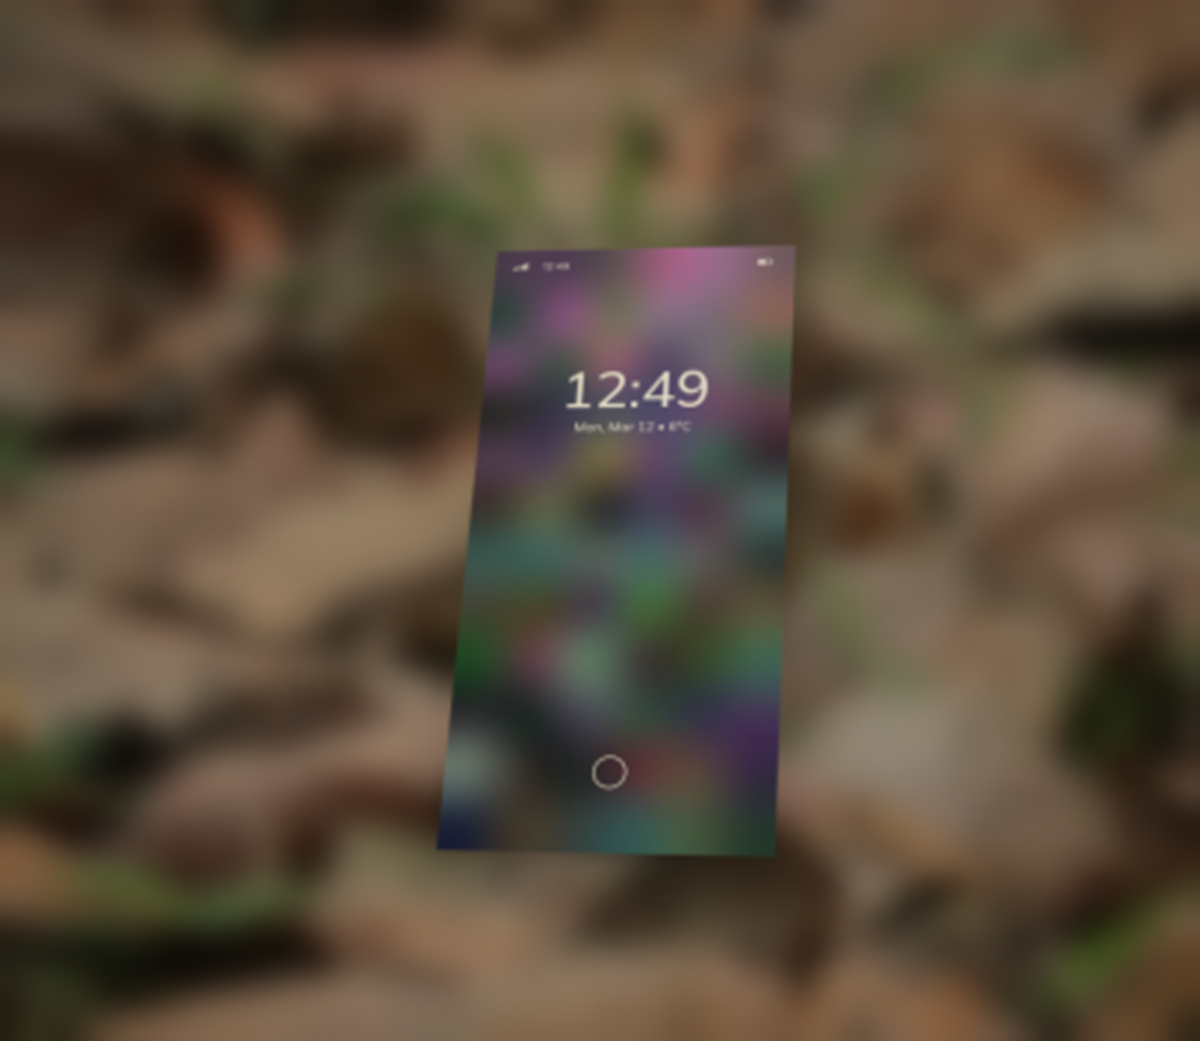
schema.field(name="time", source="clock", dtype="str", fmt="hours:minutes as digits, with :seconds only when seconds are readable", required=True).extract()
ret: 12:49
